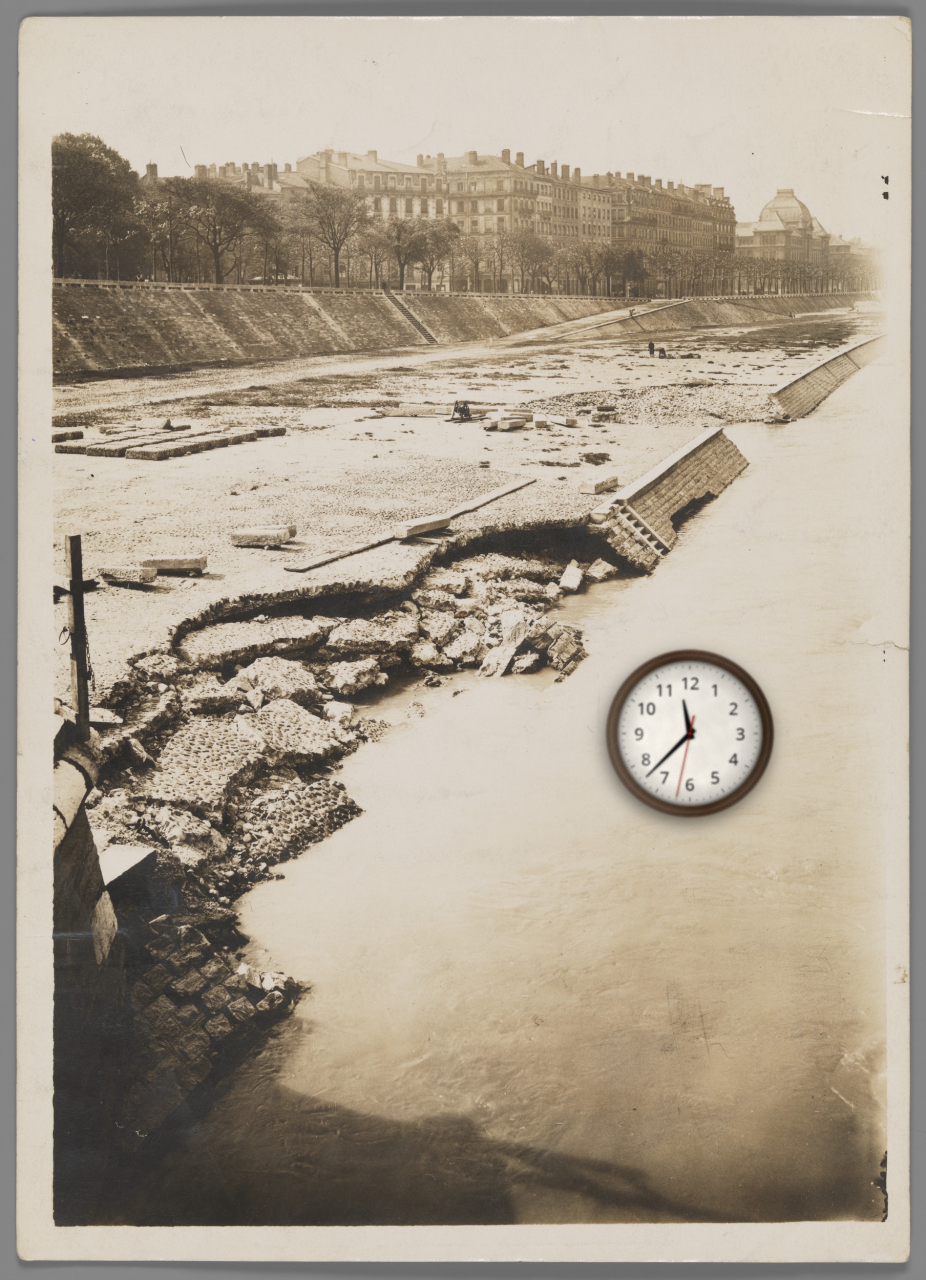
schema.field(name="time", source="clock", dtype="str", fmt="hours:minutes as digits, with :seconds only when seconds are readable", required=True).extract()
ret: 11:37:32
